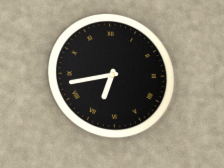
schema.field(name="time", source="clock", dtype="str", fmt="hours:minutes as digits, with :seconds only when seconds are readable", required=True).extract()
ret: 6:43
